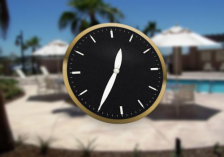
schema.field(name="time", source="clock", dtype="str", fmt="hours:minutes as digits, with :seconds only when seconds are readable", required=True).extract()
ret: 12:35
